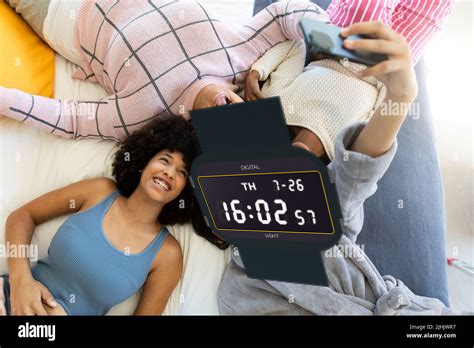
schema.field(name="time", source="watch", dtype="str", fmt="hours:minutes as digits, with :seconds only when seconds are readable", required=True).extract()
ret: 16:02:57
